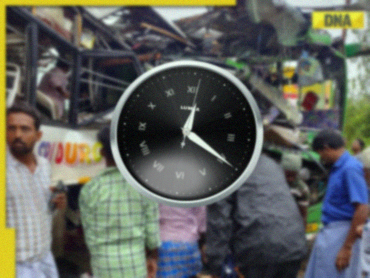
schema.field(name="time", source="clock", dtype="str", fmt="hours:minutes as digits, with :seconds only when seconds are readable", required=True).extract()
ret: 12:20:01
